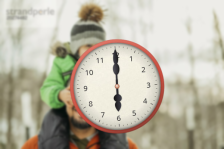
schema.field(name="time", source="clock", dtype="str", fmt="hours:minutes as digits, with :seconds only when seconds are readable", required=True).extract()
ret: 6:00
